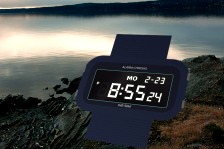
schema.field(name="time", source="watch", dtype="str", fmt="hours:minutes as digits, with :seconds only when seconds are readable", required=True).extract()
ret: 8:55:24
